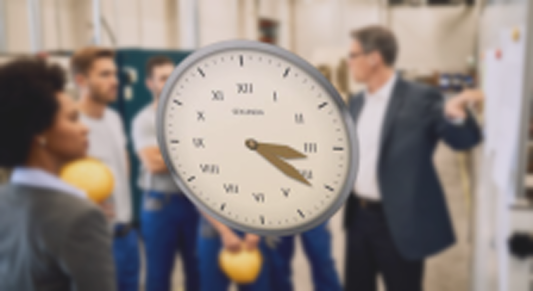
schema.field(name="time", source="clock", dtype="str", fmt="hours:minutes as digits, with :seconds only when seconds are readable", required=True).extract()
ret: 3:21
